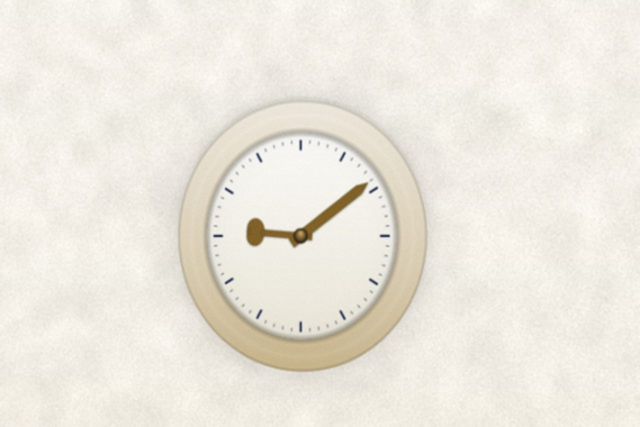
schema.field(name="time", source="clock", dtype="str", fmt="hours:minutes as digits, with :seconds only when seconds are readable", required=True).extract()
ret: 9:09
